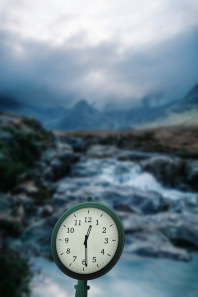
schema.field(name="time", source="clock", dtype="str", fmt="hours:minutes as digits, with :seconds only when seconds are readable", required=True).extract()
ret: 12:29
